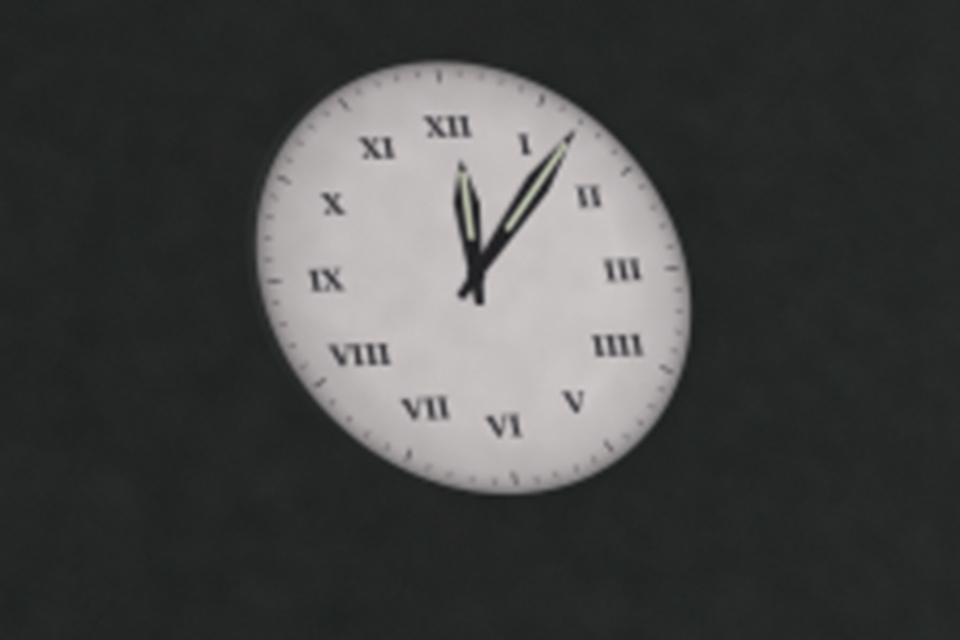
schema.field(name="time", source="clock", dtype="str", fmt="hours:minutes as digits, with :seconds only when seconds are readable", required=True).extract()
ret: 12:07
